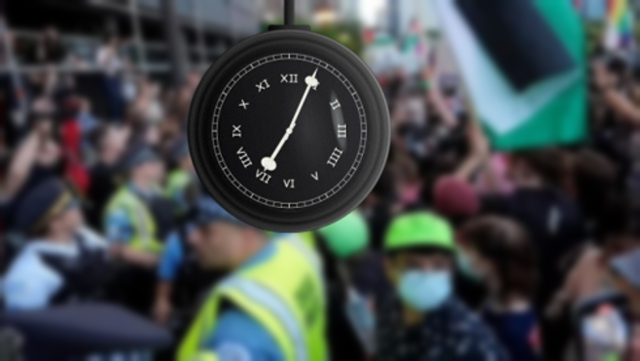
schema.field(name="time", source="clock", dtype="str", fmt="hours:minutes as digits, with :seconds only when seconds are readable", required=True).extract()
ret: 7:04
